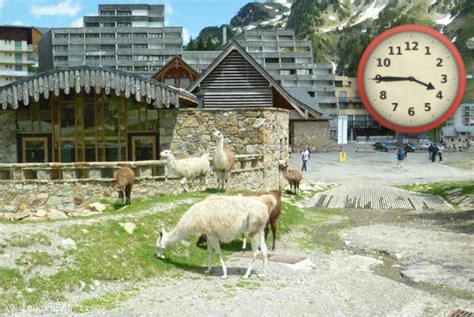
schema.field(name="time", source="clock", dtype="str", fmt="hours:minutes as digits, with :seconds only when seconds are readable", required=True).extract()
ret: 3:45
